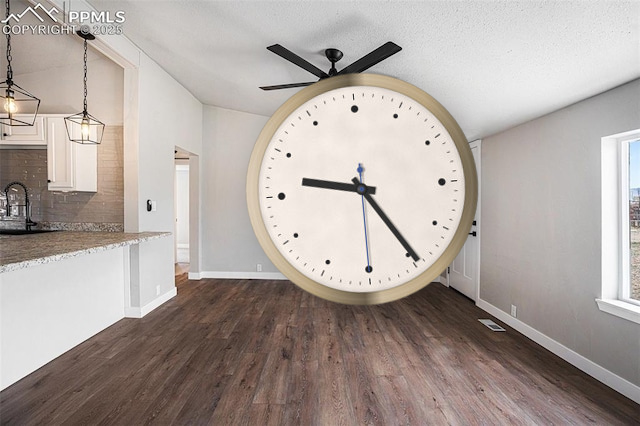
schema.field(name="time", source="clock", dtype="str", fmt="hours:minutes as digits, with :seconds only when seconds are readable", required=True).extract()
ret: 9:24:30
